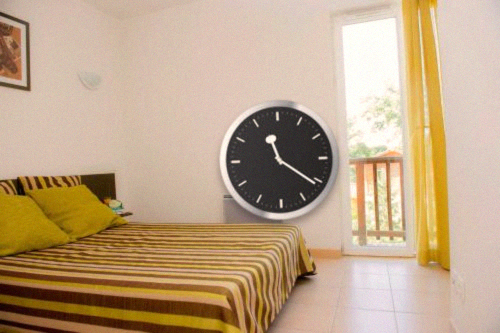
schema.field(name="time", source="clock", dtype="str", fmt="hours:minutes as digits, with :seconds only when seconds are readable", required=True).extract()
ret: 11:21
